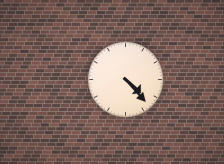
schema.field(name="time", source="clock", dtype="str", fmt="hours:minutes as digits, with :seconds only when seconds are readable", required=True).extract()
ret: 4:23
